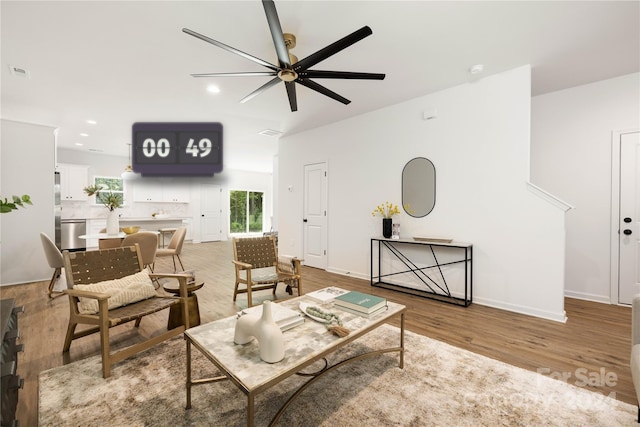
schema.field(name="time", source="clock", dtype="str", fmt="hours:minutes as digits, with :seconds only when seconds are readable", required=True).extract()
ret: 0:49
